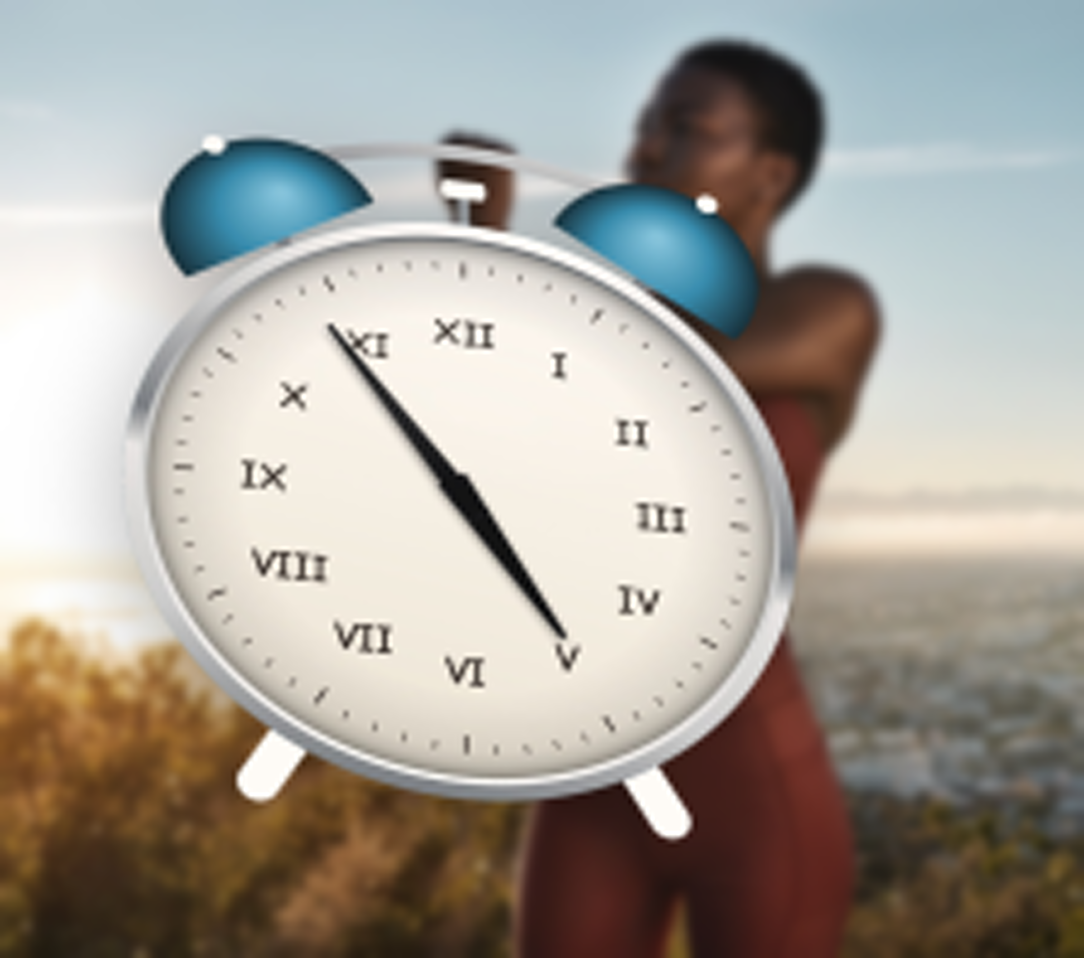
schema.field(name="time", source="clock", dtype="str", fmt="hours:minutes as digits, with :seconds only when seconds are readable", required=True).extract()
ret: 4:54
